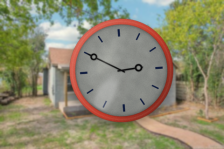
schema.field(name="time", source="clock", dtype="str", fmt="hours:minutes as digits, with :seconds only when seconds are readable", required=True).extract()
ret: 2:50
